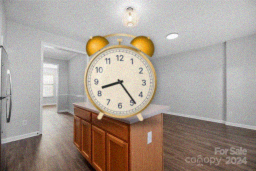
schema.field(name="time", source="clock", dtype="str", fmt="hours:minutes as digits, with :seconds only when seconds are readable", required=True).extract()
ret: 8:24
